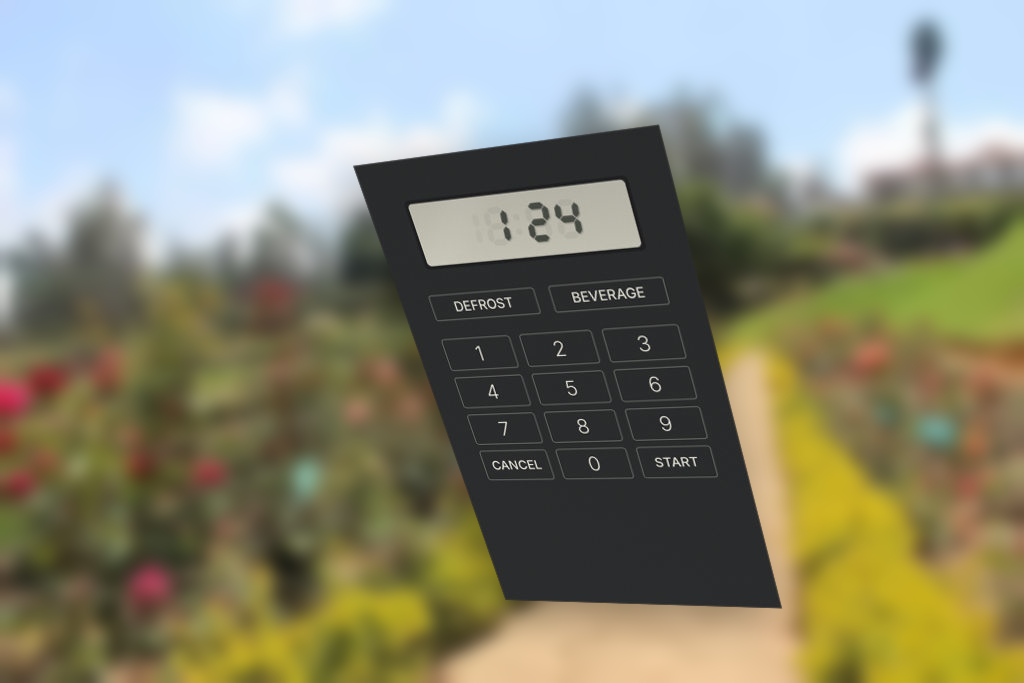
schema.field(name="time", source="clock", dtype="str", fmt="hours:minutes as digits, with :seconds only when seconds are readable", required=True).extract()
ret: 1:24
